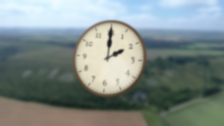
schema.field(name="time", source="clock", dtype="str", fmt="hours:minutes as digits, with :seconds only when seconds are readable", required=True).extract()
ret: 2:00
